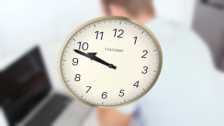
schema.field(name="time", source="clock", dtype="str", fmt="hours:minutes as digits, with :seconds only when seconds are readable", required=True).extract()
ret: 9:48
